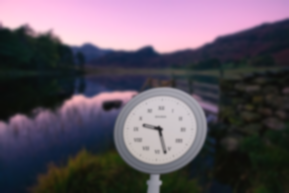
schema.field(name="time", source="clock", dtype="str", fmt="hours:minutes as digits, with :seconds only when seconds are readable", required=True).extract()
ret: 9:27
